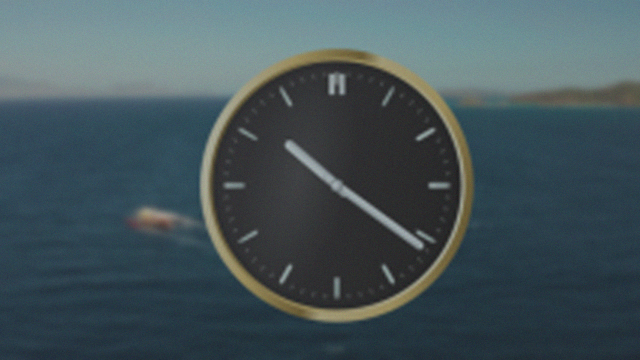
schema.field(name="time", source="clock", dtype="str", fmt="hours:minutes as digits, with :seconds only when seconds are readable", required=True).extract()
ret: 10:21
